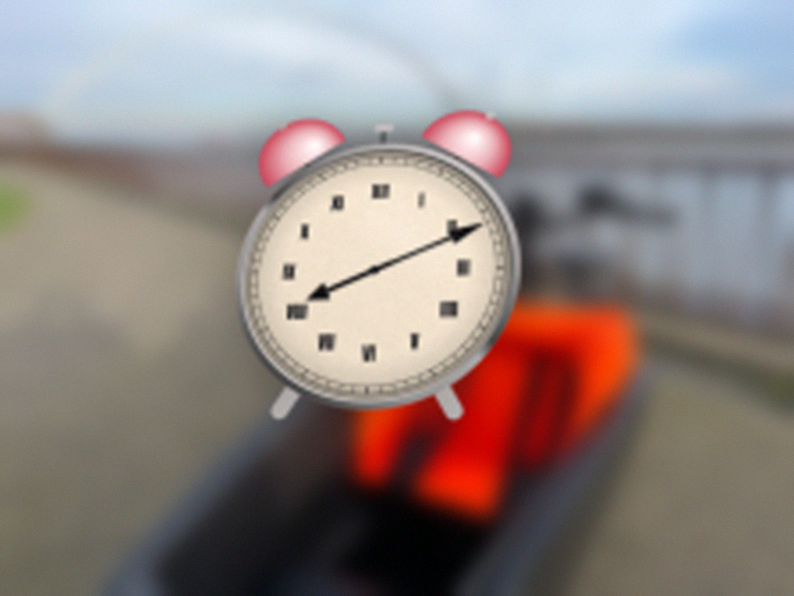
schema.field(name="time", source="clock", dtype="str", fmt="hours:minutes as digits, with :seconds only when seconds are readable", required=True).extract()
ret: 8:11
